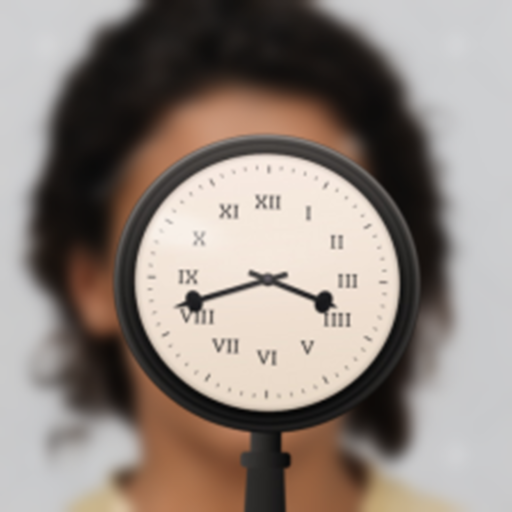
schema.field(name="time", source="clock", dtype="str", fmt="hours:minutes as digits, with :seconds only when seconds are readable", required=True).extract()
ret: 3:42
